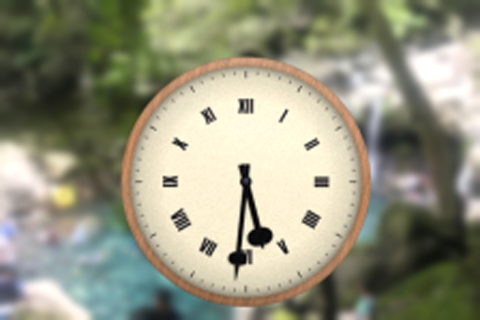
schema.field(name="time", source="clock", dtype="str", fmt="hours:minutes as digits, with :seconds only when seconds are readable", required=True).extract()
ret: 5:31
